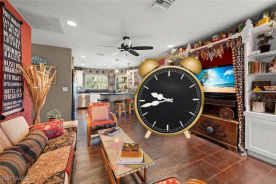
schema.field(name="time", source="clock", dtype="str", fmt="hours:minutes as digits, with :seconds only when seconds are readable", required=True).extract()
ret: 9:43
